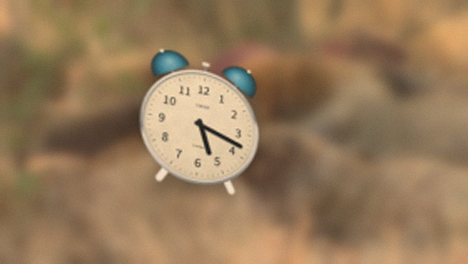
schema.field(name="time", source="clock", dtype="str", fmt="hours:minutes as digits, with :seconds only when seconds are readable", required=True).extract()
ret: 5:18
